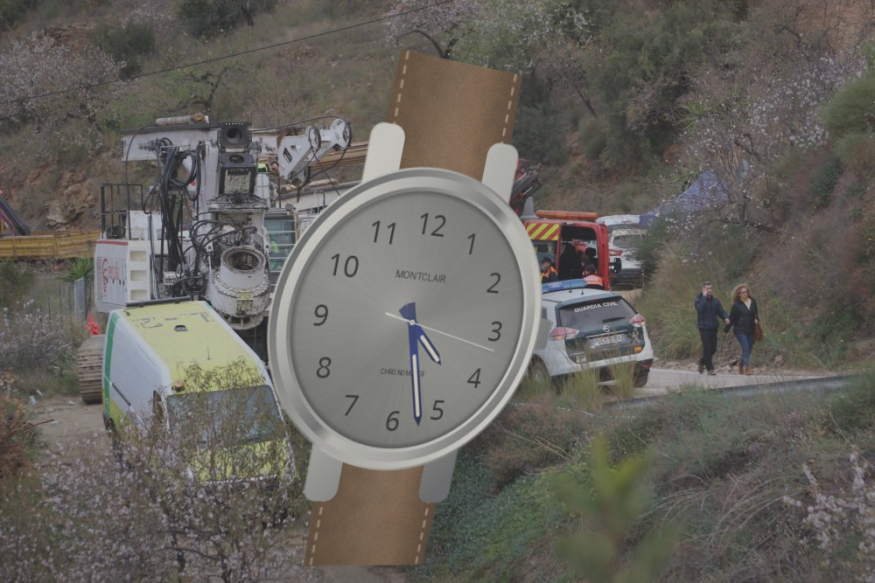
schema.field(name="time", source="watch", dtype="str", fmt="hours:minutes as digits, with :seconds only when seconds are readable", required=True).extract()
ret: 4:27:17
